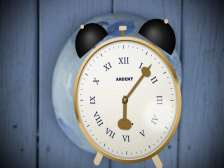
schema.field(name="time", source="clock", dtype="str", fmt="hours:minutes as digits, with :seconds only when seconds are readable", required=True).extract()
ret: 6:07
